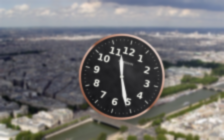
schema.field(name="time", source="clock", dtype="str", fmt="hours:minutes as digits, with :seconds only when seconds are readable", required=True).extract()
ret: 11:26
